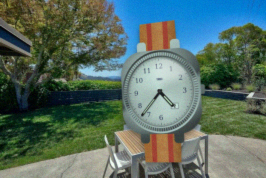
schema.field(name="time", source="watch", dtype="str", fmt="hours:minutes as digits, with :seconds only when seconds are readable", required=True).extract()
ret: 4:37
